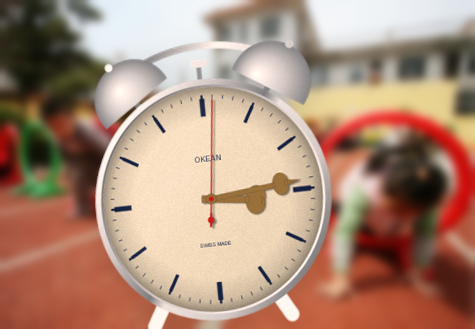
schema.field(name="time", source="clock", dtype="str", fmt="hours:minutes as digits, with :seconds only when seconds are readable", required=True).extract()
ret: 3:14:01
